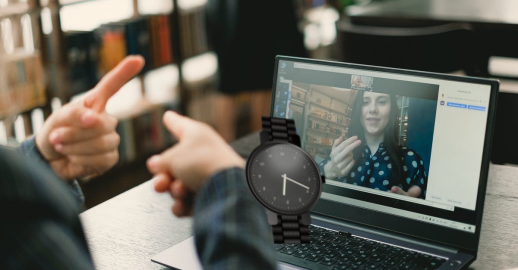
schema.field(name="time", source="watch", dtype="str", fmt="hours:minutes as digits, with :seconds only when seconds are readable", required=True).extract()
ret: 6:19
